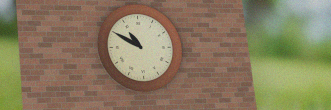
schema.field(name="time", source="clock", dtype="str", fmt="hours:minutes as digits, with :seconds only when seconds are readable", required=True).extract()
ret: 10:50
